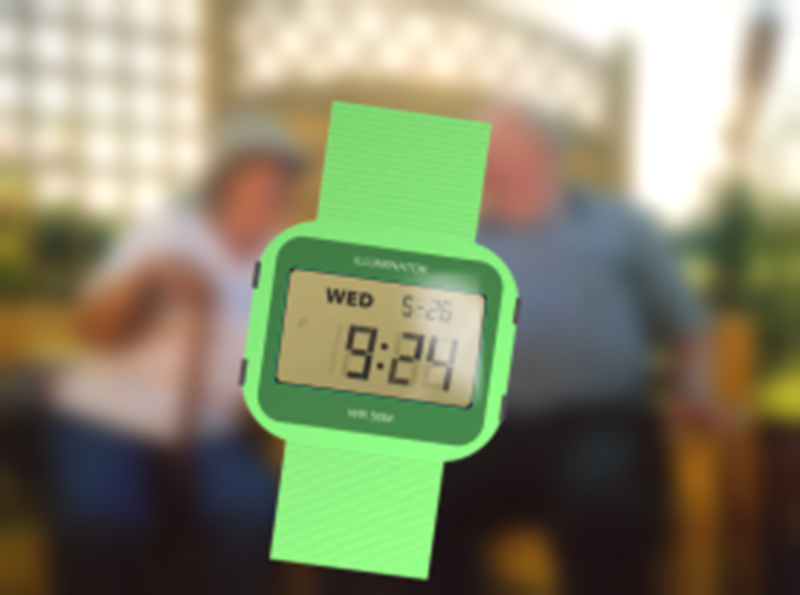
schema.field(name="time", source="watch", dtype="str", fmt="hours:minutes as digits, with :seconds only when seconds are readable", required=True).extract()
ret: 9:24
